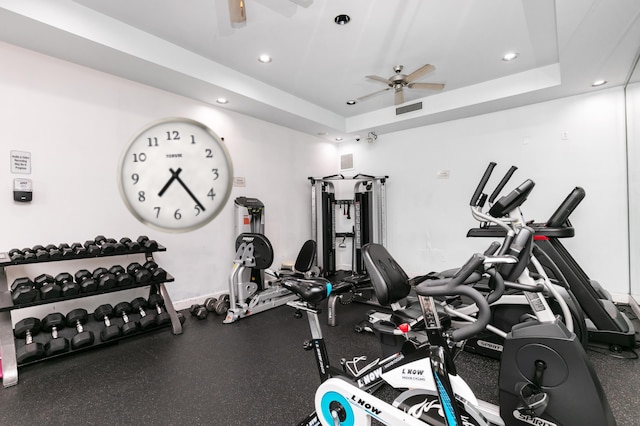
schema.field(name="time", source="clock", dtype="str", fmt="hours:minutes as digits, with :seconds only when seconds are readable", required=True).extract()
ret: 7:24
